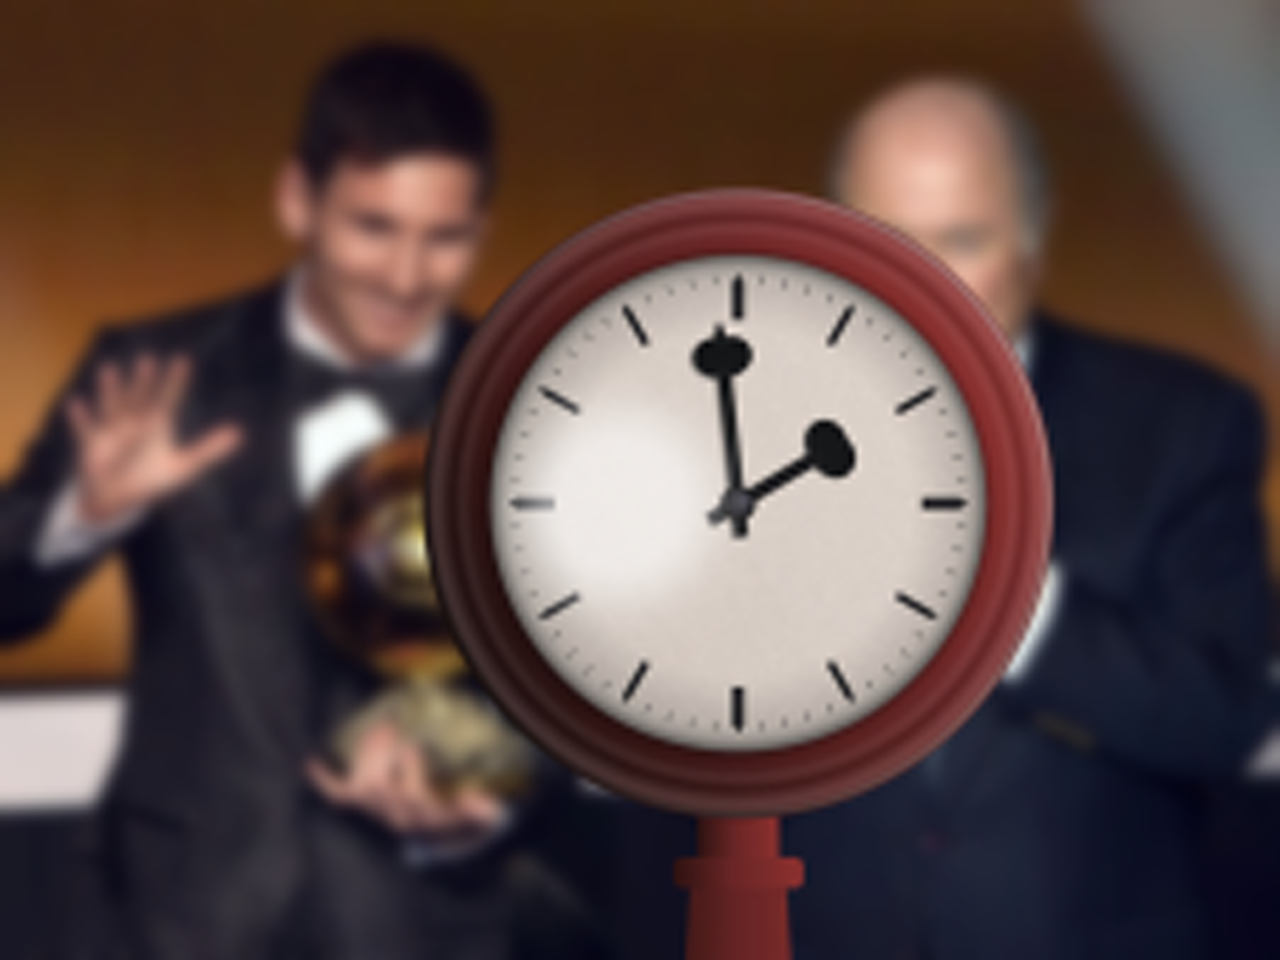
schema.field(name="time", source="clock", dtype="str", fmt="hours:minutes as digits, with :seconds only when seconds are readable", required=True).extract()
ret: 1:59
